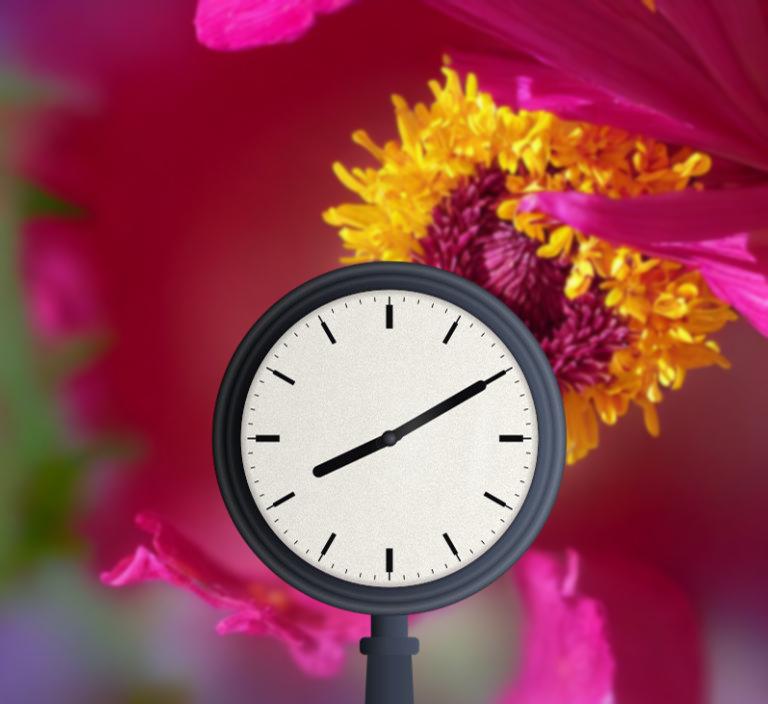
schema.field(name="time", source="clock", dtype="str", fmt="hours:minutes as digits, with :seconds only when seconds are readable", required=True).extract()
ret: 8:10
